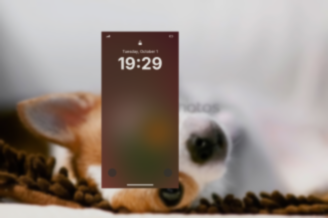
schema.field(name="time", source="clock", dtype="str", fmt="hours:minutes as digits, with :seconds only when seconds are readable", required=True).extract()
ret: 19:29
